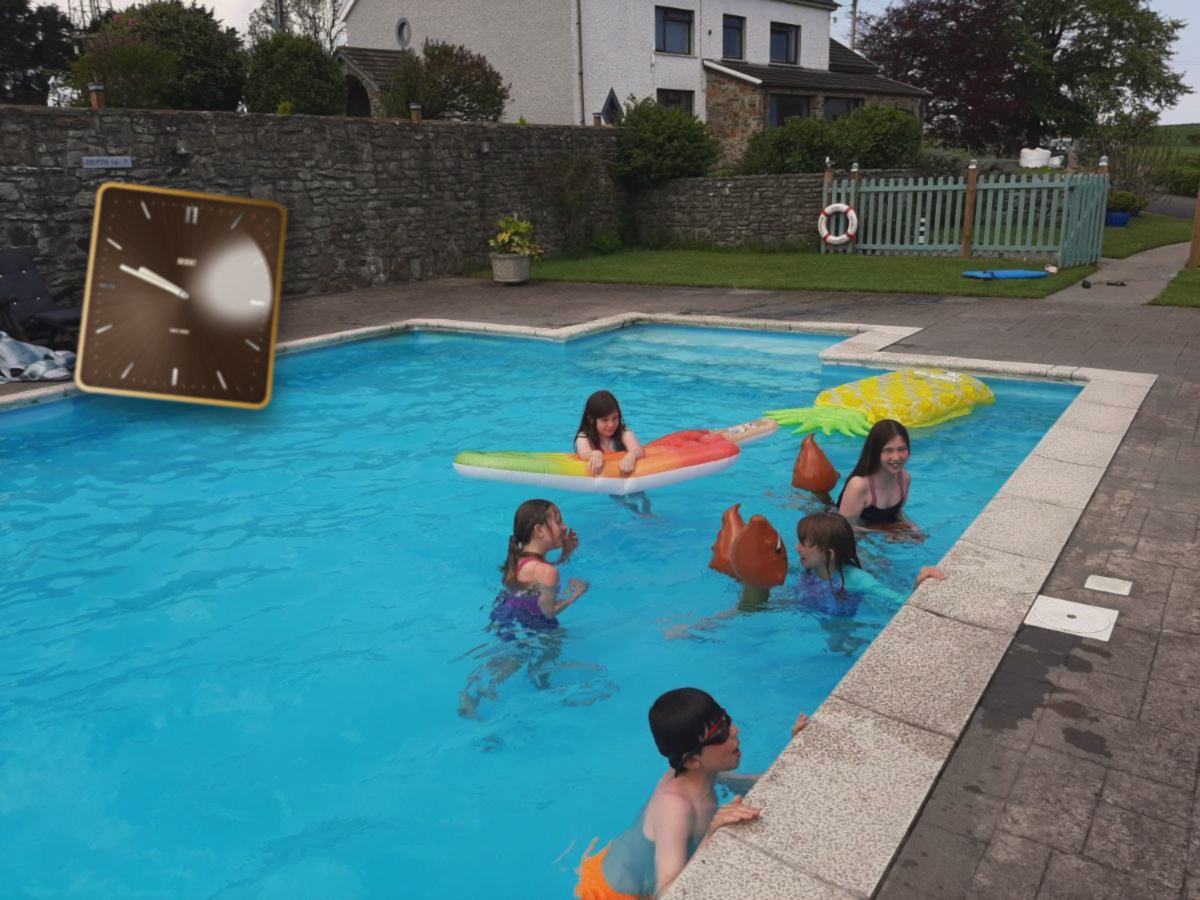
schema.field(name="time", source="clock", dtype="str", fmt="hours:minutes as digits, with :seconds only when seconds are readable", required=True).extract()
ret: 9:48
